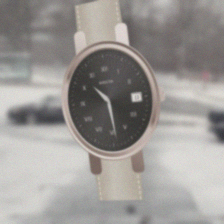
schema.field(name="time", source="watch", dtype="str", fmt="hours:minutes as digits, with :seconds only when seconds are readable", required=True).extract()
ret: 10:29
